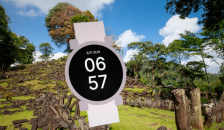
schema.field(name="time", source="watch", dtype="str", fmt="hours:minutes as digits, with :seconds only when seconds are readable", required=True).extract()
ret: 6:57
